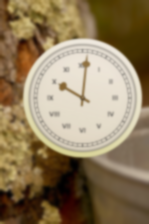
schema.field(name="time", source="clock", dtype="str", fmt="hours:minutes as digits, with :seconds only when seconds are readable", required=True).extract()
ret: 10:01
